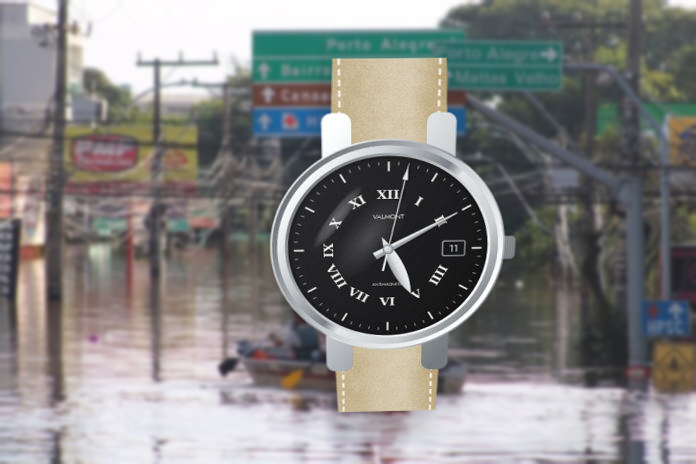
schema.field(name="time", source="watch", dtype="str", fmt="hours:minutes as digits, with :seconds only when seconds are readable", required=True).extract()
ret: 5:10:02
